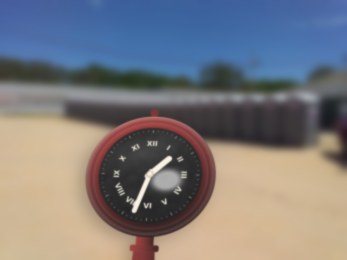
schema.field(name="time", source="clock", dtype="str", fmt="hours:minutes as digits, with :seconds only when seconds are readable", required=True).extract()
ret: 1:33
